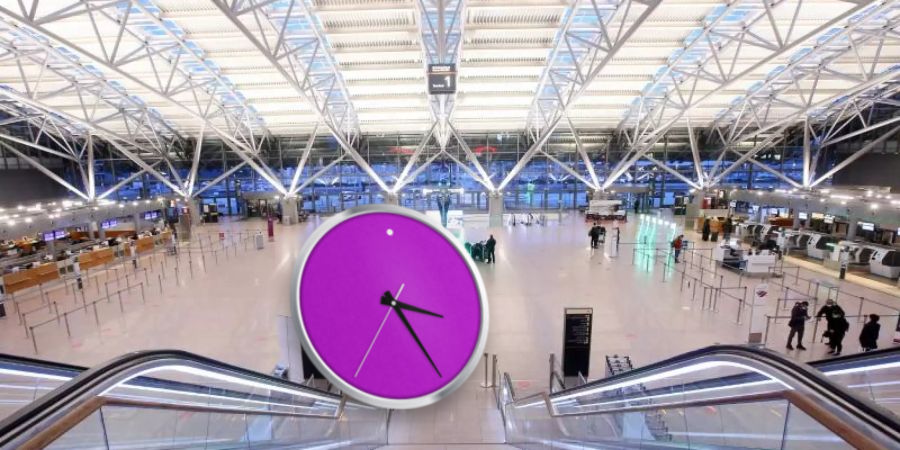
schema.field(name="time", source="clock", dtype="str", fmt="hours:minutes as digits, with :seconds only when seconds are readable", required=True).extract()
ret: 3:24:35
